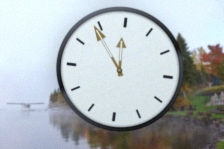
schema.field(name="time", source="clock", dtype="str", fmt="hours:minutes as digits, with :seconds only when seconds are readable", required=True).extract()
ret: 11:54
